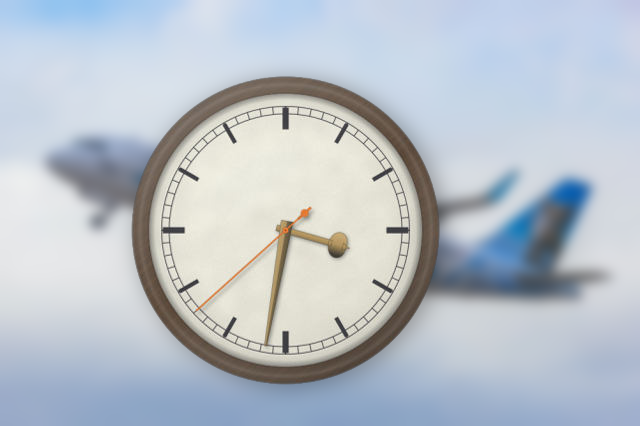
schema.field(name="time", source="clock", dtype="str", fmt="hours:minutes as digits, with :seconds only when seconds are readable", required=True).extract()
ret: 3:31:38
